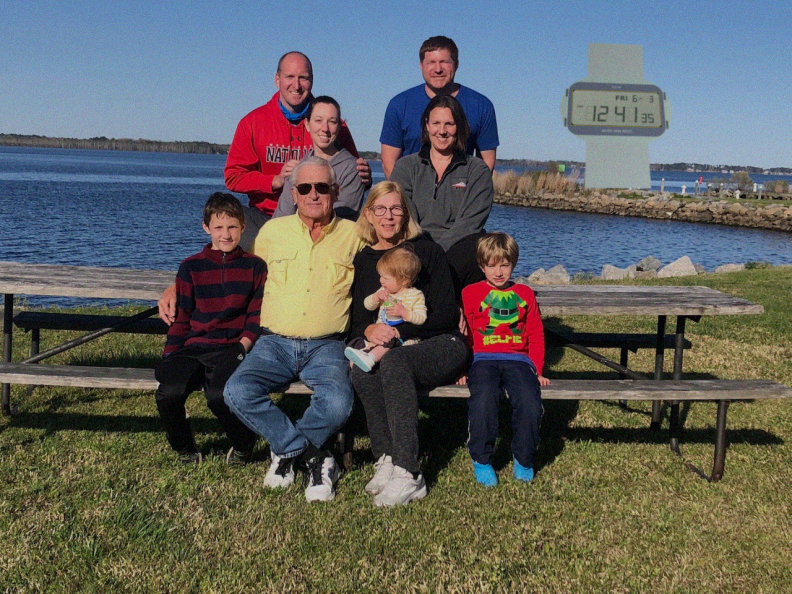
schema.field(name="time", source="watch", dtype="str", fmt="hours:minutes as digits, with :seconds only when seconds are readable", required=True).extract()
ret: 12:41:35
